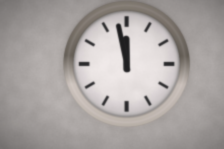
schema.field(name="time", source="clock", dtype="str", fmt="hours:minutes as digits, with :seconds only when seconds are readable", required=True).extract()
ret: 11:58
